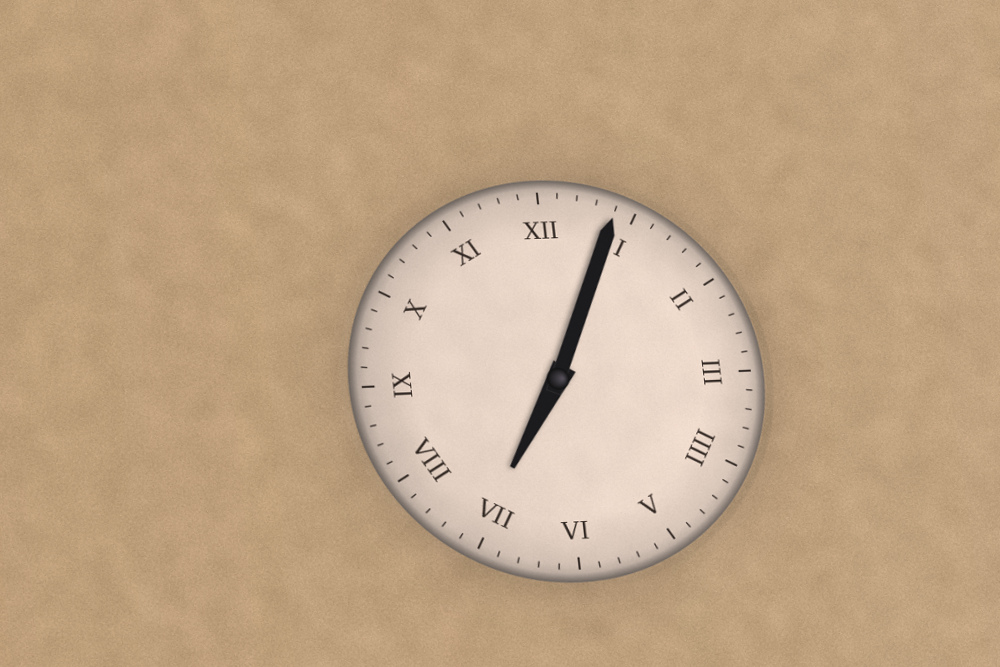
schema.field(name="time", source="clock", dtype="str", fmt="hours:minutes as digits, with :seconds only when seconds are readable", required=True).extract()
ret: 7:04
